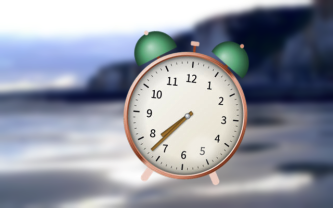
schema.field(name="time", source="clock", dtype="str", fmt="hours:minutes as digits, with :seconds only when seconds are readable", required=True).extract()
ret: 7:37
